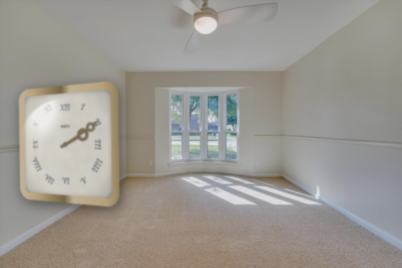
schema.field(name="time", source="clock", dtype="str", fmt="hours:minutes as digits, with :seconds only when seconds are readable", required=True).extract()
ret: 2:10
